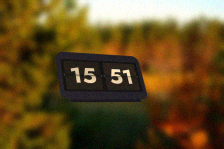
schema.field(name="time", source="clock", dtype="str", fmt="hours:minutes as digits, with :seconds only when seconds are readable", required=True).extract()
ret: 15:51
